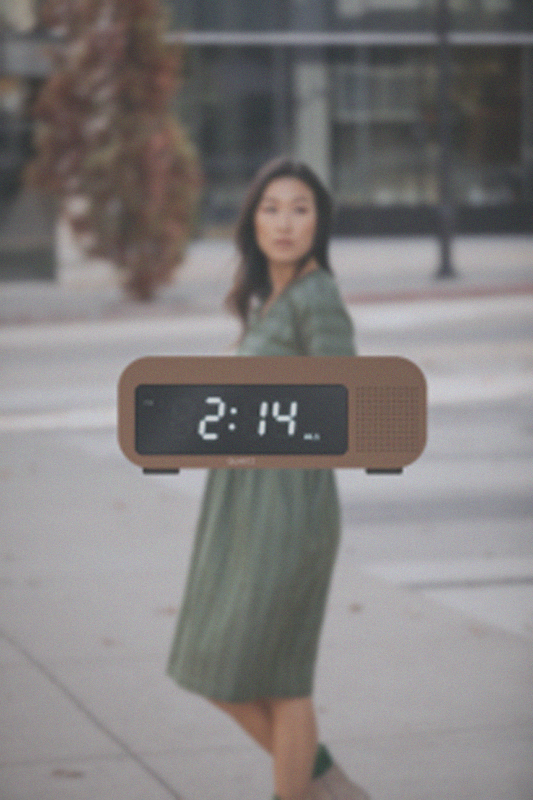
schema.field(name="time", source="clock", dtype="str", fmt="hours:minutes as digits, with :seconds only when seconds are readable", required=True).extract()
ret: 2:14
